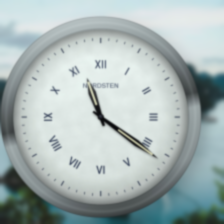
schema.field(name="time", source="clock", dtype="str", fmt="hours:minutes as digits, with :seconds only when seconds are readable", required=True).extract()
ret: 11:21
